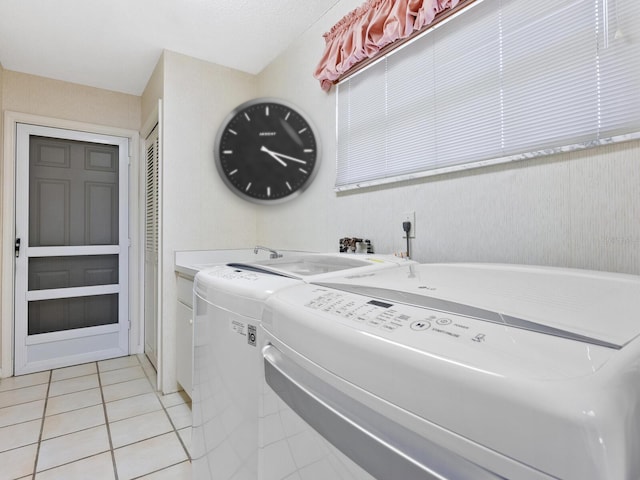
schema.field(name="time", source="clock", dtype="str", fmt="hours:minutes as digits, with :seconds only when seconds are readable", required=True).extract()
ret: 4:18
